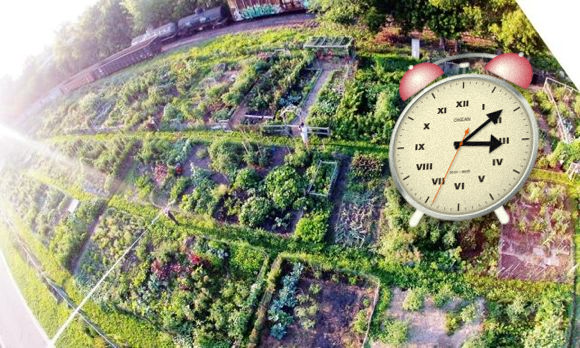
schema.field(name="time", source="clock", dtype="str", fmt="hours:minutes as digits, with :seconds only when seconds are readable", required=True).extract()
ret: 3:08:34
